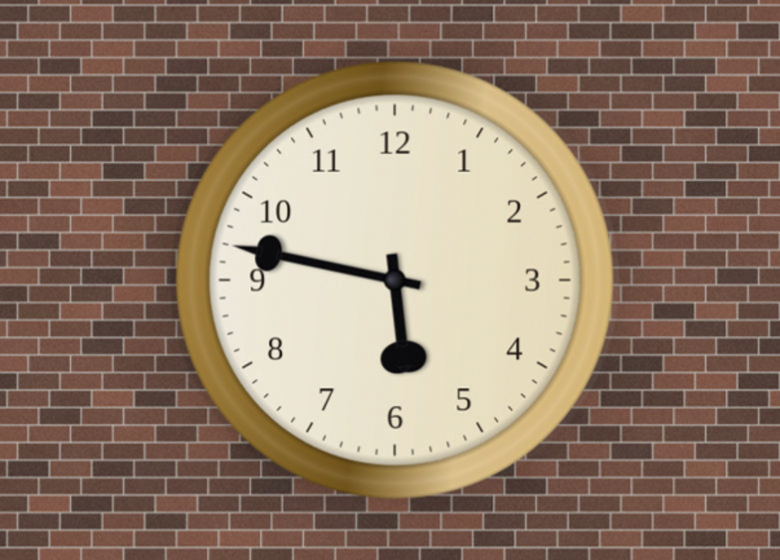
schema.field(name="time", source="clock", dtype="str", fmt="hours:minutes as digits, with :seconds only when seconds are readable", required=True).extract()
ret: 5:47
